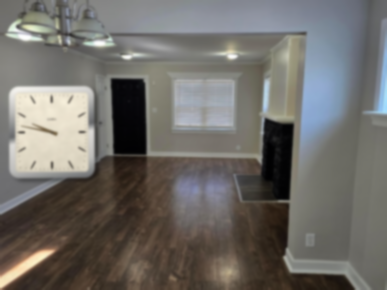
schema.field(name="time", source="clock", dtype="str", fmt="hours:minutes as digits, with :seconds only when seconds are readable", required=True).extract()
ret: 9:47
